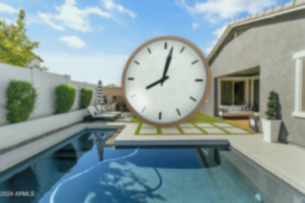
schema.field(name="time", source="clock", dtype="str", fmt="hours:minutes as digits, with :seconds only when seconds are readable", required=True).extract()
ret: 8:02
